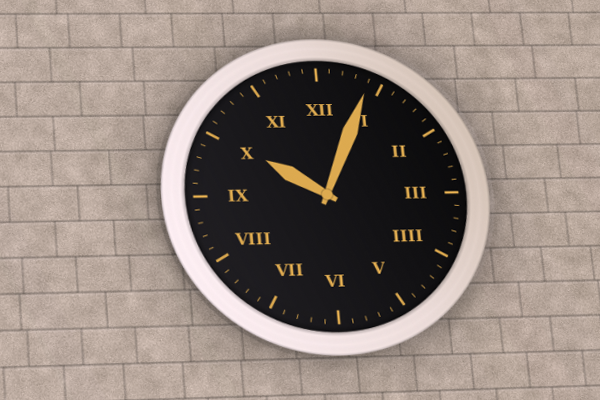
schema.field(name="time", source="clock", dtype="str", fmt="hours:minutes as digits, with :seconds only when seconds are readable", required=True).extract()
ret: 10:04
